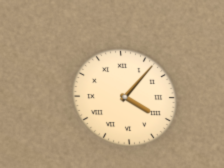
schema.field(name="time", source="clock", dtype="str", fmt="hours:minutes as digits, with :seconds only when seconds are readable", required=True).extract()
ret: 4:07
